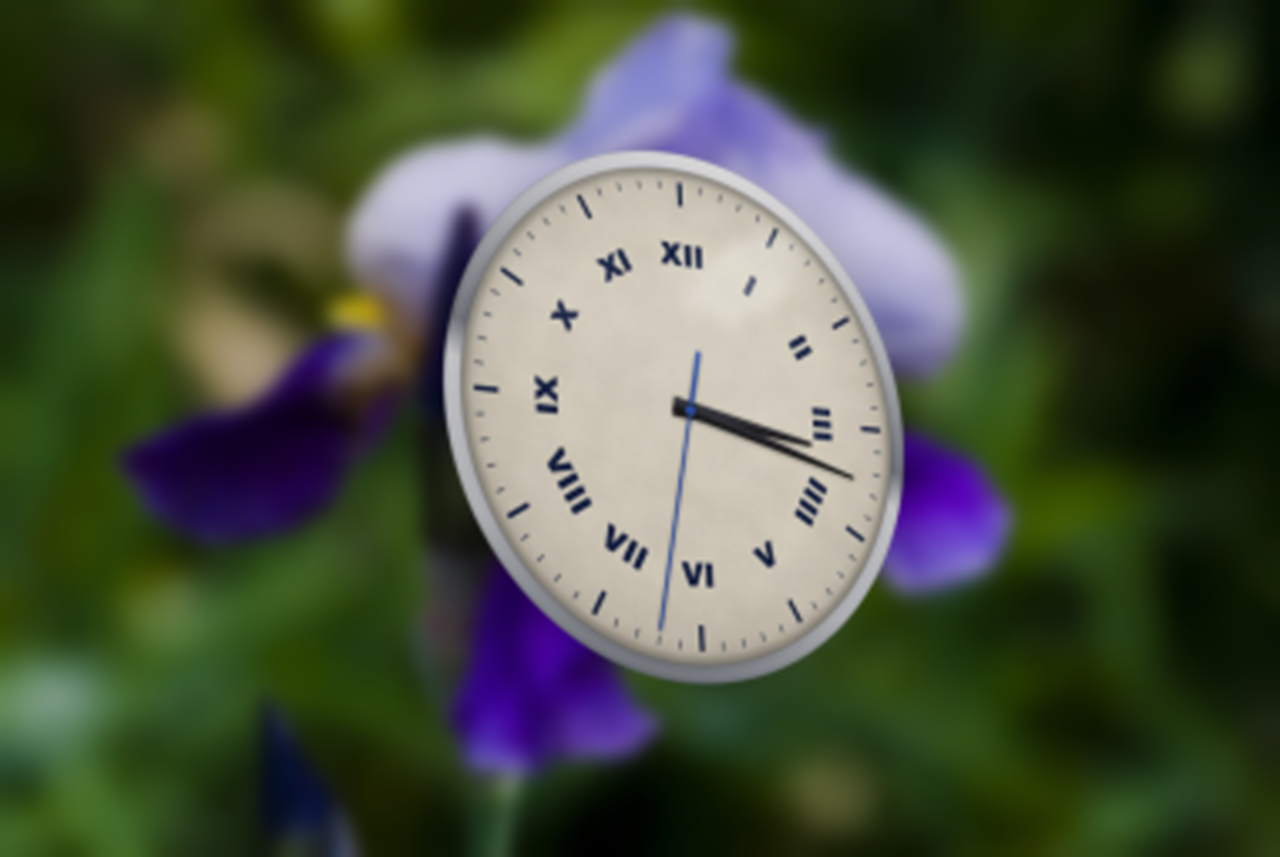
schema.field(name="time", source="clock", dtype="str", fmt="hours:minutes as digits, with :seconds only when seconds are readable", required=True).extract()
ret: 3:17:32
